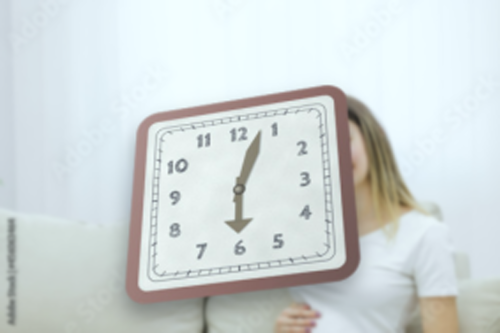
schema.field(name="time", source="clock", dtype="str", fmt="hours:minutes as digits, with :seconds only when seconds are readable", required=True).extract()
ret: 6:03
